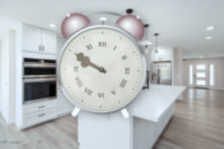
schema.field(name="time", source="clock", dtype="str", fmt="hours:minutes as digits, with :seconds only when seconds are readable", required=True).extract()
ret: 9:50
